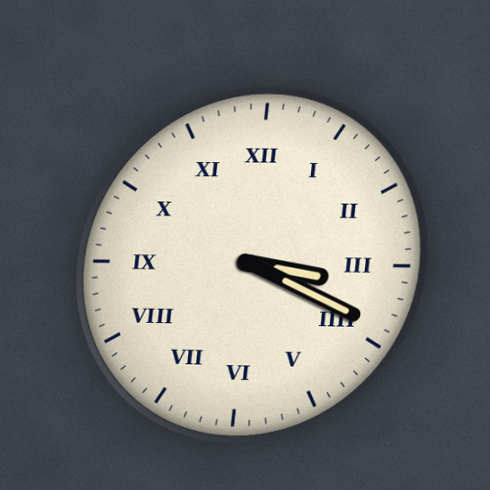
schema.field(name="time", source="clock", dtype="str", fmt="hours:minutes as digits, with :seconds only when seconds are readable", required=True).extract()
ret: 3:19
